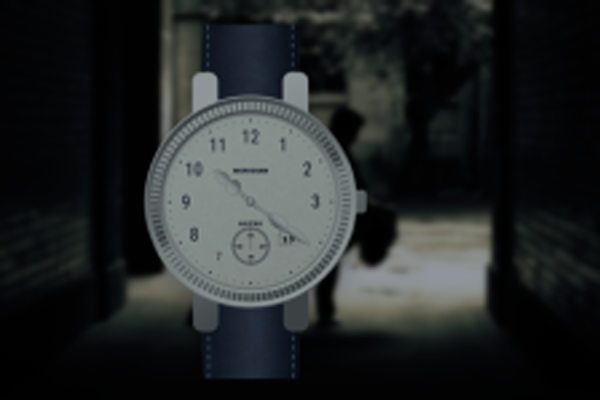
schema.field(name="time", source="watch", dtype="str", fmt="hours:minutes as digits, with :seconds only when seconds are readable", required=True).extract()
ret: 10:21
